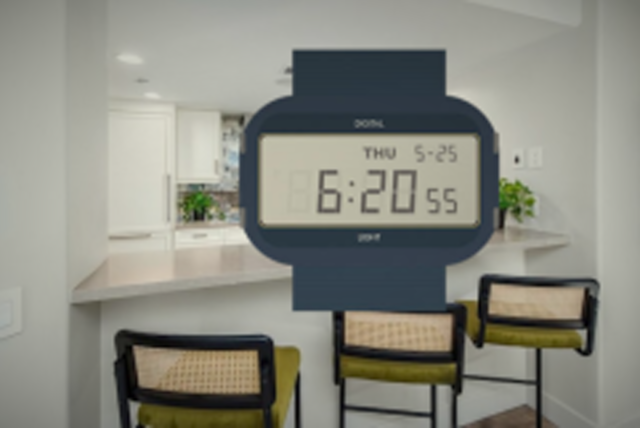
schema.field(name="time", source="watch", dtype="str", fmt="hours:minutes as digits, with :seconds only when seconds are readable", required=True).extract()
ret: 6:20:55
